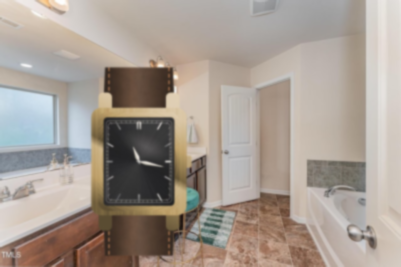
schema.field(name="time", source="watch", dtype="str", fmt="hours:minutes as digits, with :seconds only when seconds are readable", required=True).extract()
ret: 11:17
